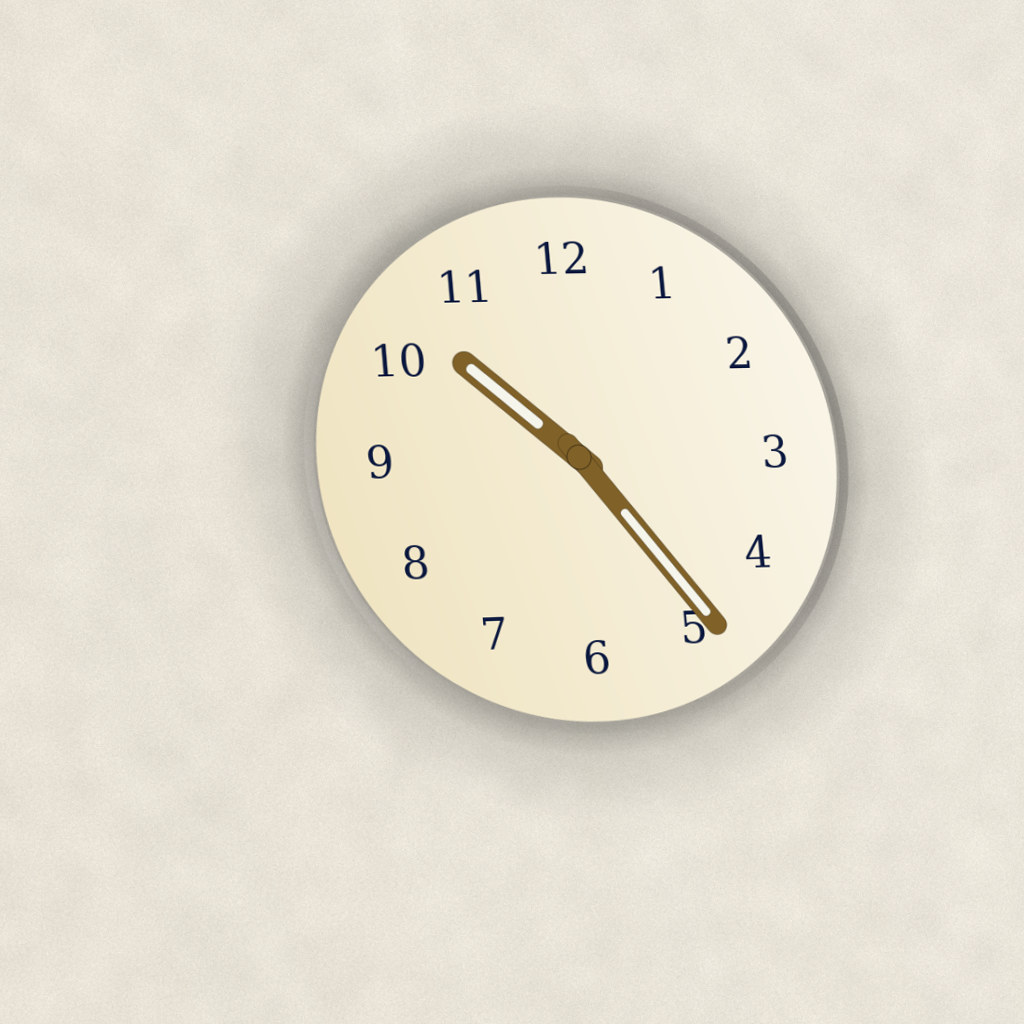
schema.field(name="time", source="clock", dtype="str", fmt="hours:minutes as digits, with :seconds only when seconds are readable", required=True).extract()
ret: 10:24
